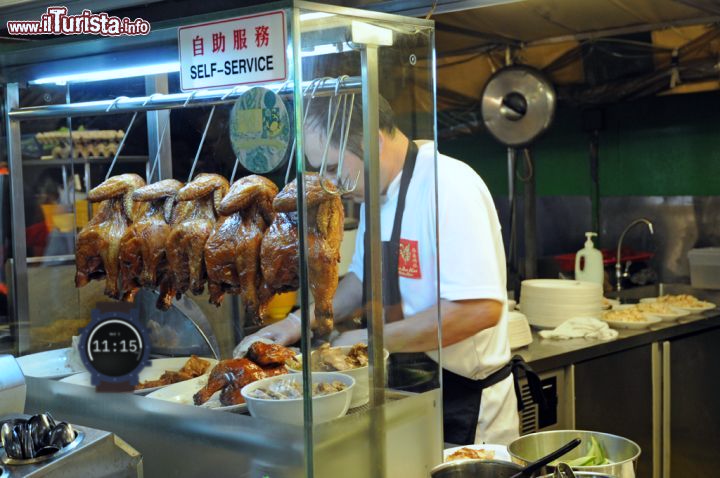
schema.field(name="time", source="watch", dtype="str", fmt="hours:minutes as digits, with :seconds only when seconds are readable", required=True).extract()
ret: 11:15
